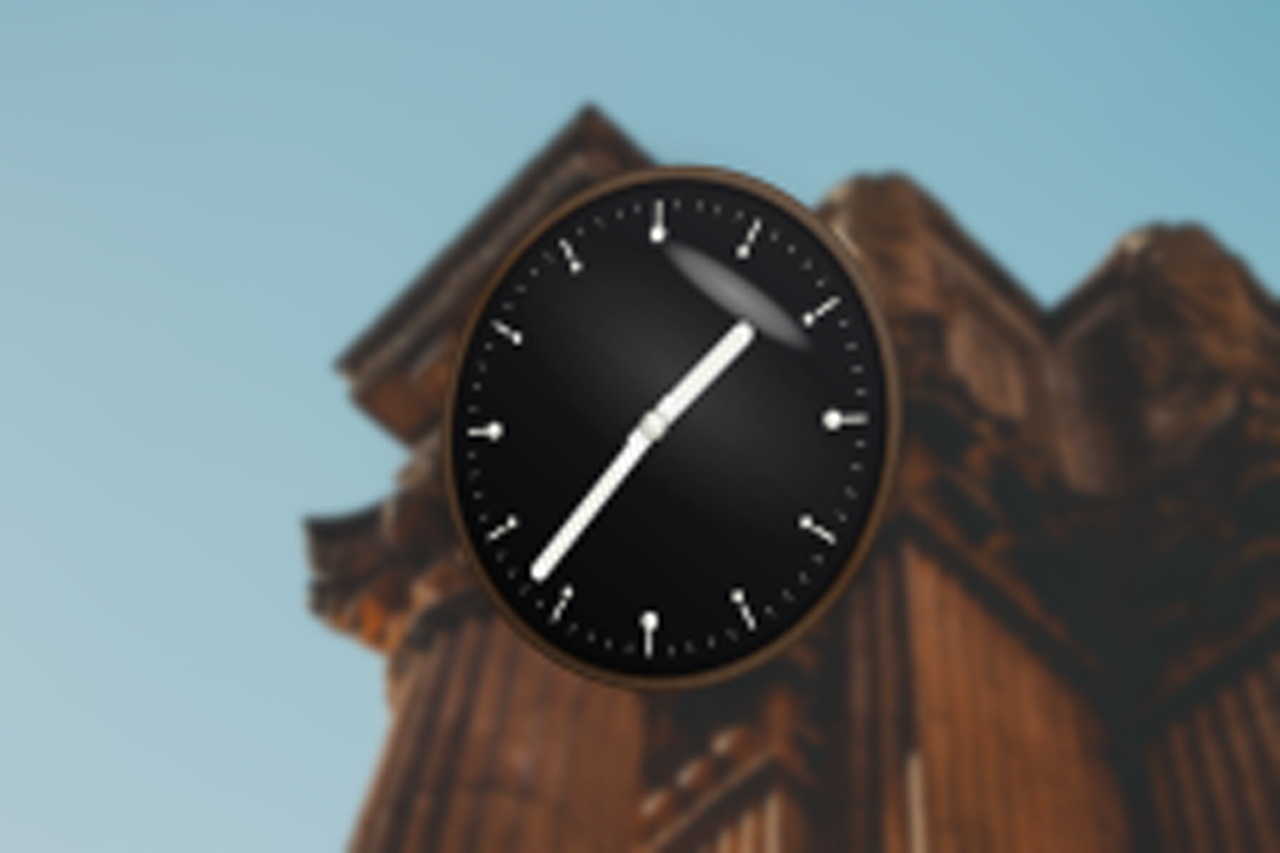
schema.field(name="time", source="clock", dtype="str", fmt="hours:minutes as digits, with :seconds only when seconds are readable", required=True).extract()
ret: 1:37
